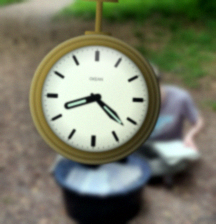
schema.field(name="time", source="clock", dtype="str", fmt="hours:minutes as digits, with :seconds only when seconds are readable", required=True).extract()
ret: 8:22
